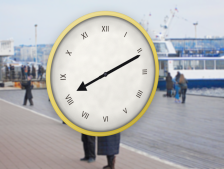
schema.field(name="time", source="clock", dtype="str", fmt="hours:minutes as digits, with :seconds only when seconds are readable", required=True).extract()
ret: 8:11
